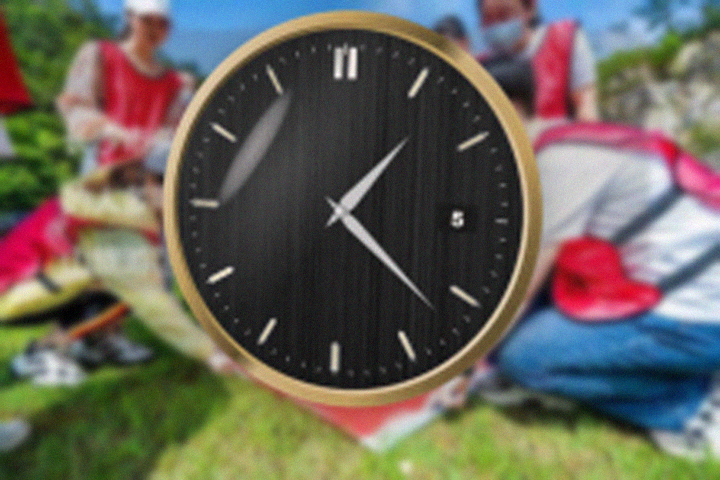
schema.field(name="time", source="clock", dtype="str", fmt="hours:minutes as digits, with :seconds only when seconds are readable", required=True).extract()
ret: 1:22
